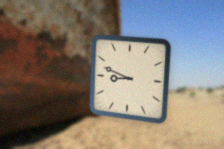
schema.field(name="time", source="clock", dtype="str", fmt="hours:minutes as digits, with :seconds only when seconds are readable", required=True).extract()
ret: 8:48
